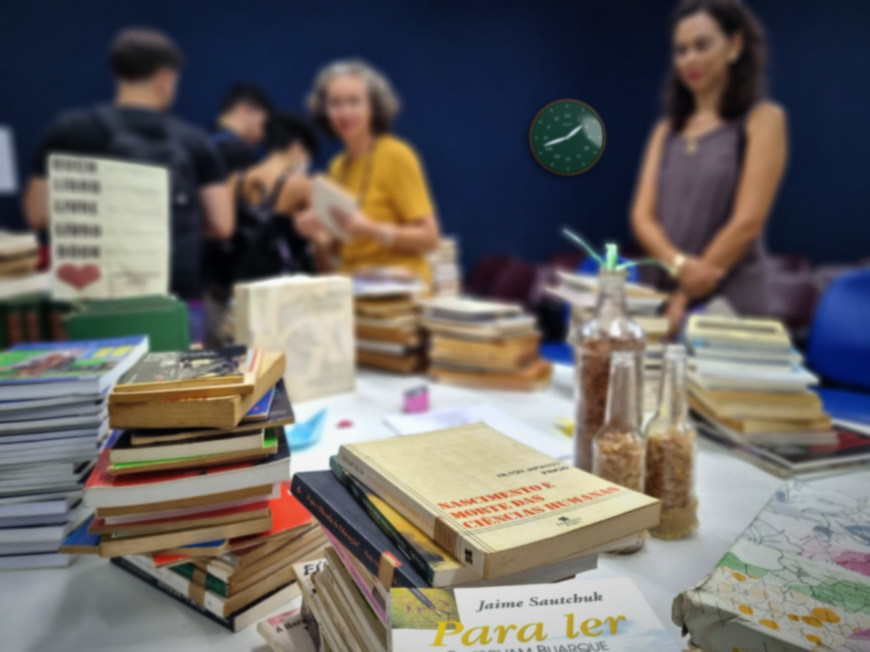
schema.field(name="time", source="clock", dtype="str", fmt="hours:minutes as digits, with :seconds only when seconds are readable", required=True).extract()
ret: 1:42
